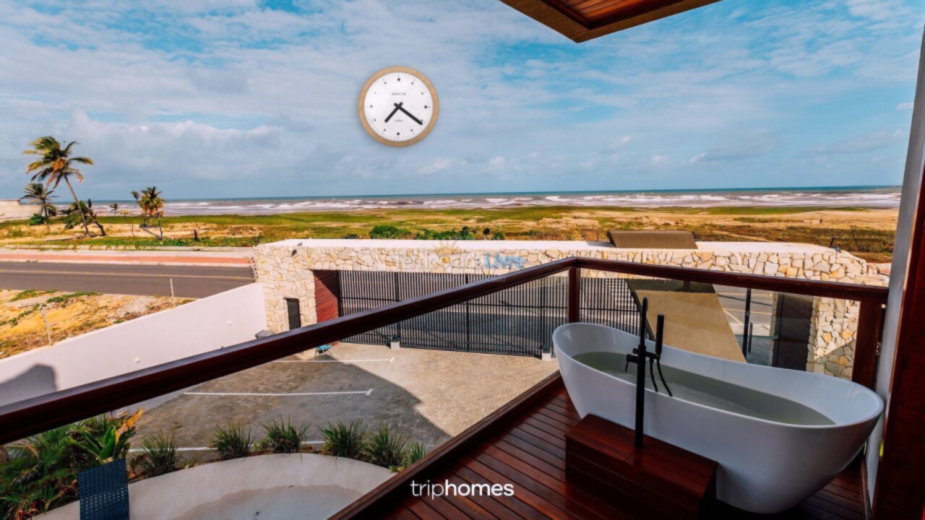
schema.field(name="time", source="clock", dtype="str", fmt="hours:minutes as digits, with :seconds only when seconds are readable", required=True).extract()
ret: 7:21
